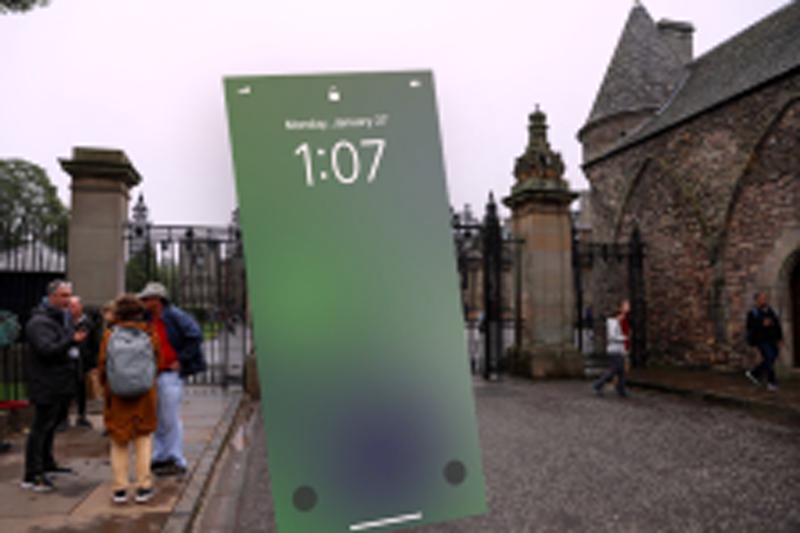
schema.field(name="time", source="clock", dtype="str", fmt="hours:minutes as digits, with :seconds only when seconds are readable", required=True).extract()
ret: 1:07
